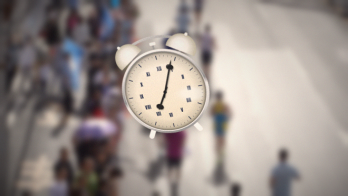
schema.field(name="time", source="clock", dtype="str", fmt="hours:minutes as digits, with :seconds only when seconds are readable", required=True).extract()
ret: 7:04
